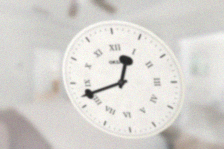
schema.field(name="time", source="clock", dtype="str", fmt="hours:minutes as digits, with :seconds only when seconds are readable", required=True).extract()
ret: 12:42
